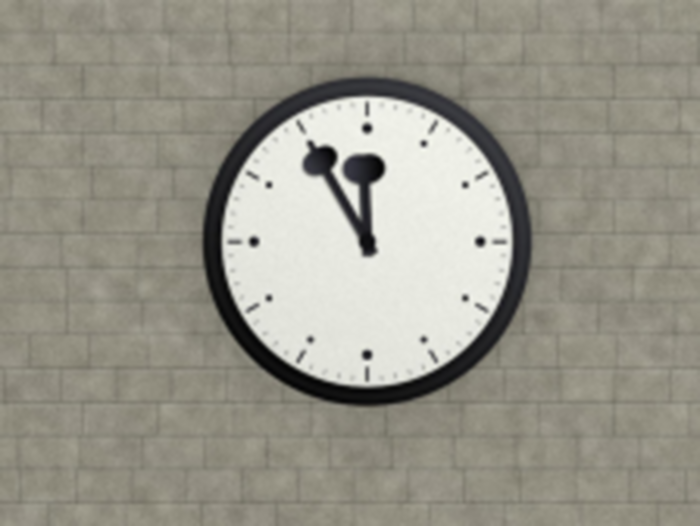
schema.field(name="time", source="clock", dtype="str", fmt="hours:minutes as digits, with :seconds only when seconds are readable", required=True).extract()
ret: 11:55
